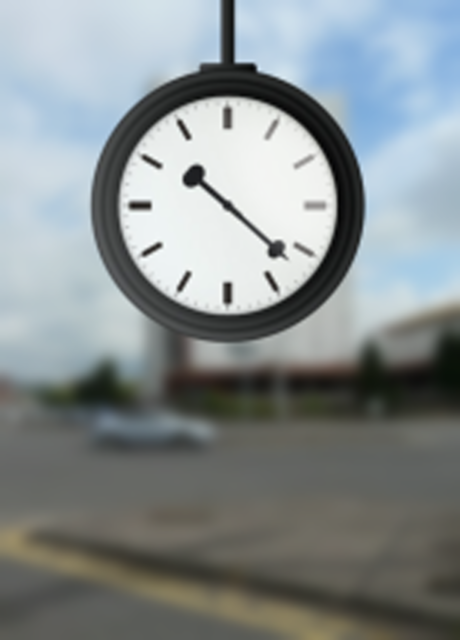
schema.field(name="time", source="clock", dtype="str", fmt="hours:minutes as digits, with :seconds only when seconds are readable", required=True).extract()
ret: 10:22
